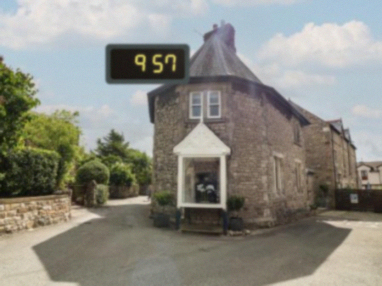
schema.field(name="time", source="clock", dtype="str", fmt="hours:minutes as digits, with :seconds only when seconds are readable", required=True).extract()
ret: 9:57
